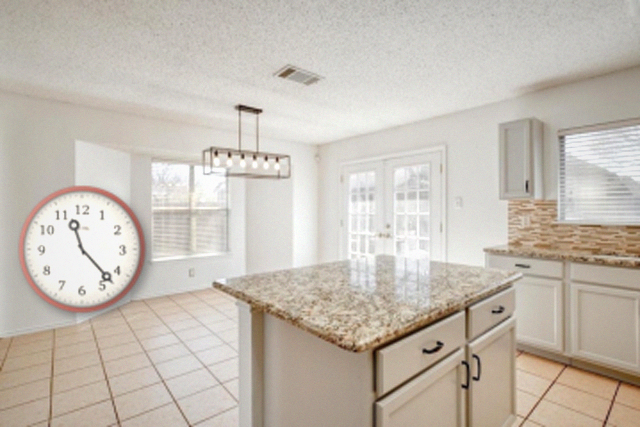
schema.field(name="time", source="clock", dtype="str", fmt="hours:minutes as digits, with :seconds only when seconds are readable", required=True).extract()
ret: 11:23
